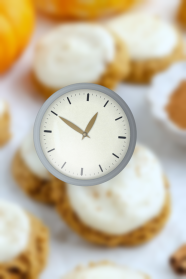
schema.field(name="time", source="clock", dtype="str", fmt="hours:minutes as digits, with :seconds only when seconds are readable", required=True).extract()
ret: 12:50
